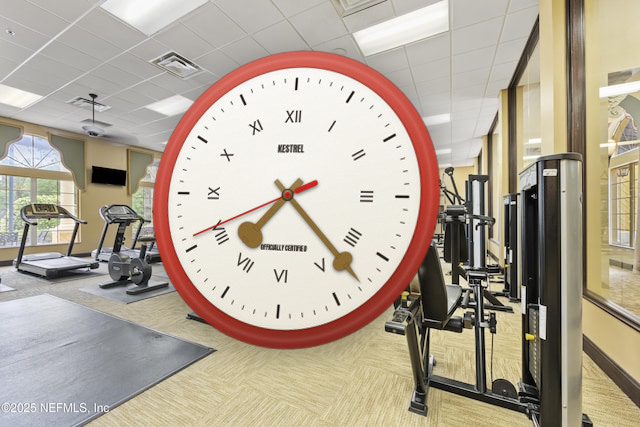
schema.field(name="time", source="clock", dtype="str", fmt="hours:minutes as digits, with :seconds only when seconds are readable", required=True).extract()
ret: 7:22:41
